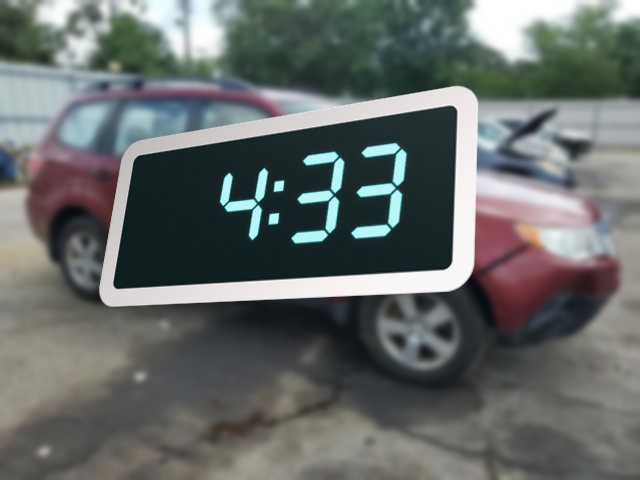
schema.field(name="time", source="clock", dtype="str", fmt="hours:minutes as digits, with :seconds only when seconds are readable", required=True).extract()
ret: 4:33
